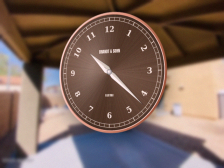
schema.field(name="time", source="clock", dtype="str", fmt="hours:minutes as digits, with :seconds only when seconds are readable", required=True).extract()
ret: 10:22
